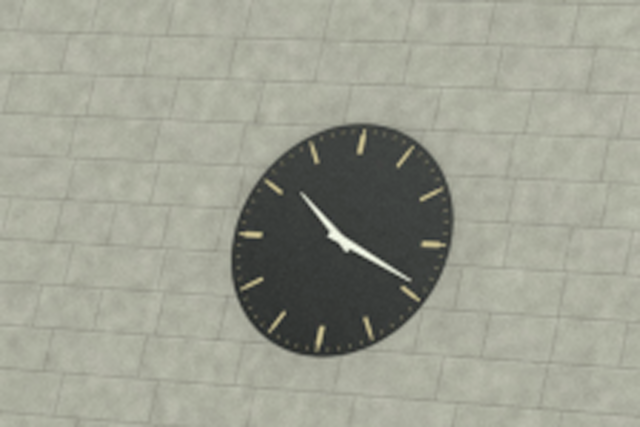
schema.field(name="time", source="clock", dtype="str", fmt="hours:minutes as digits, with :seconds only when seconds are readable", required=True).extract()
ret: 10:19
